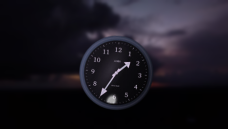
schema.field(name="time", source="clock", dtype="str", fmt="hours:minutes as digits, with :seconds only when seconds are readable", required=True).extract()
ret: 1:35
